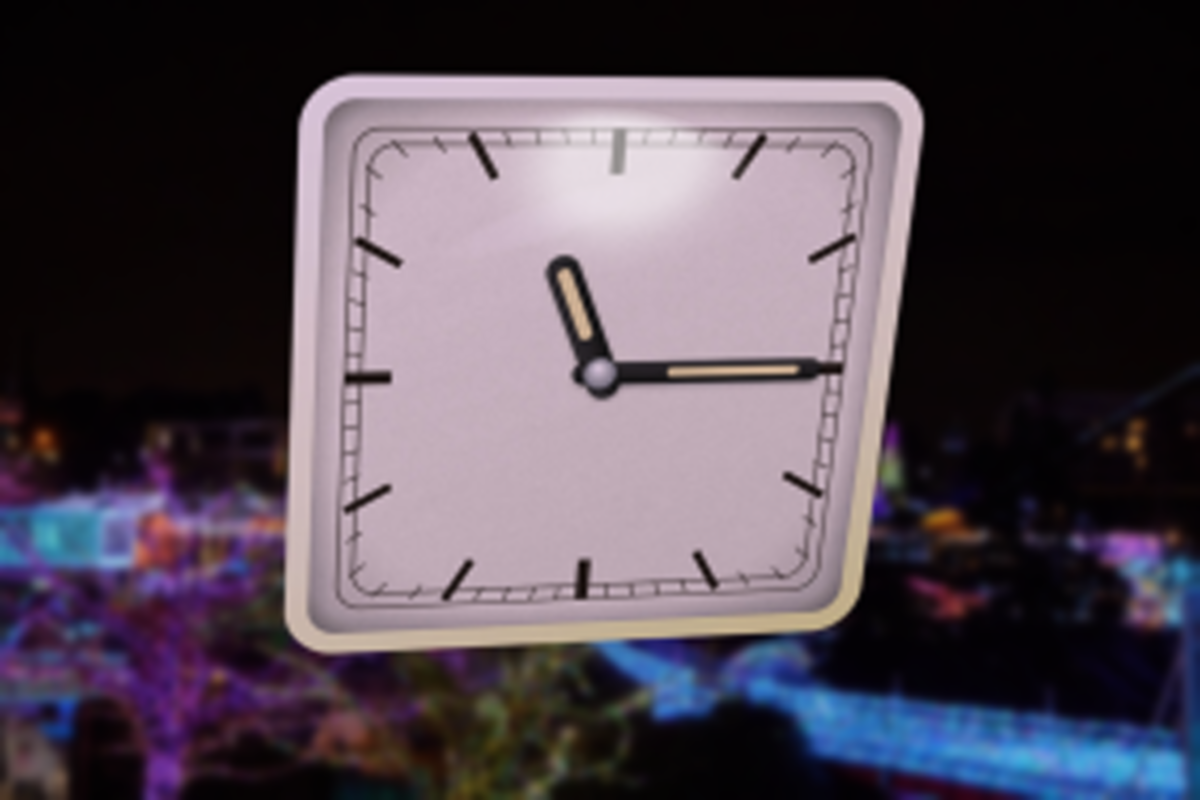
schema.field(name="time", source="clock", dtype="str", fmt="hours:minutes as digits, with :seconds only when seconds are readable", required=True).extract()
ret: 11:15
